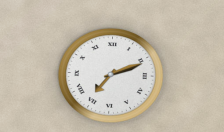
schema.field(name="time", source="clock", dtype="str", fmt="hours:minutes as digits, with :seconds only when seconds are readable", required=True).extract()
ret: 7:11
